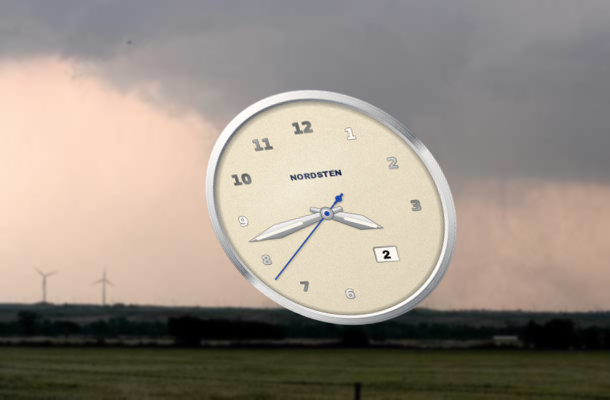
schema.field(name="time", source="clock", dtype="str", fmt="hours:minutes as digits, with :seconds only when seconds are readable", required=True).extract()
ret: 3:42:38
